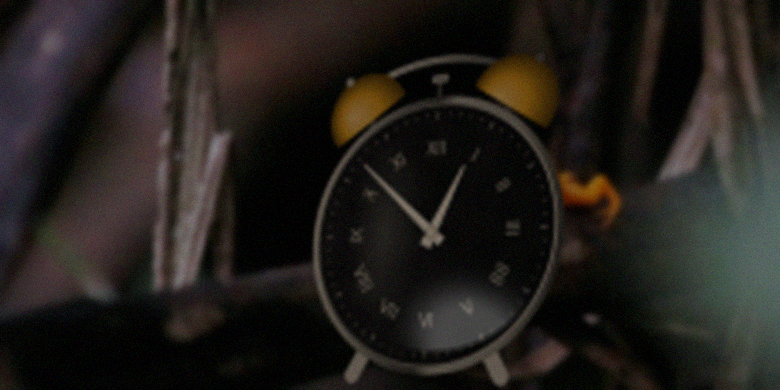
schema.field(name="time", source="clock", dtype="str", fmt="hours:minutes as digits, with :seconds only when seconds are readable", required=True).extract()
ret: 12:52
